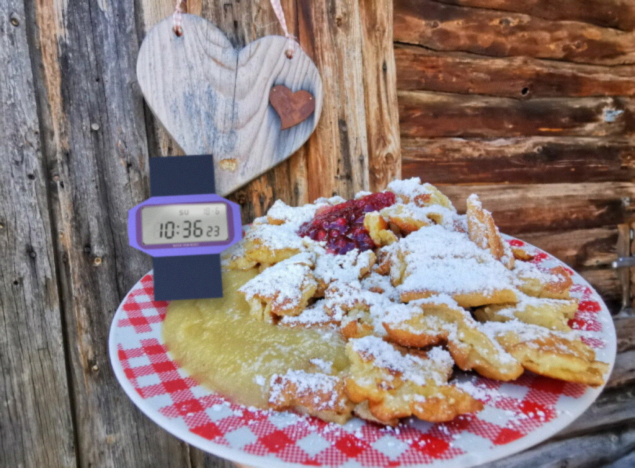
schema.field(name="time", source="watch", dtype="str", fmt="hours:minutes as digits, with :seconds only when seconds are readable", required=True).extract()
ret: 10:36:23
